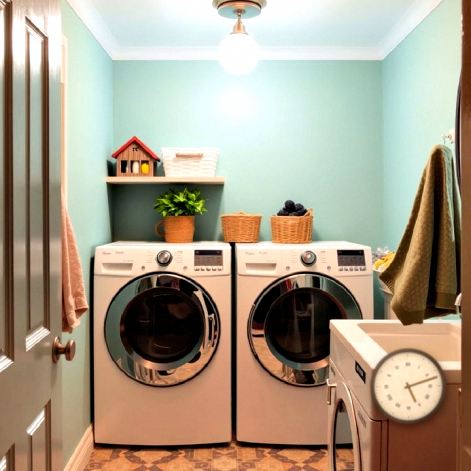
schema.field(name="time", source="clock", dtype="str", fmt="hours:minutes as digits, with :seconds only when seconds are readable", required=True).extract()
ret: 5:12
